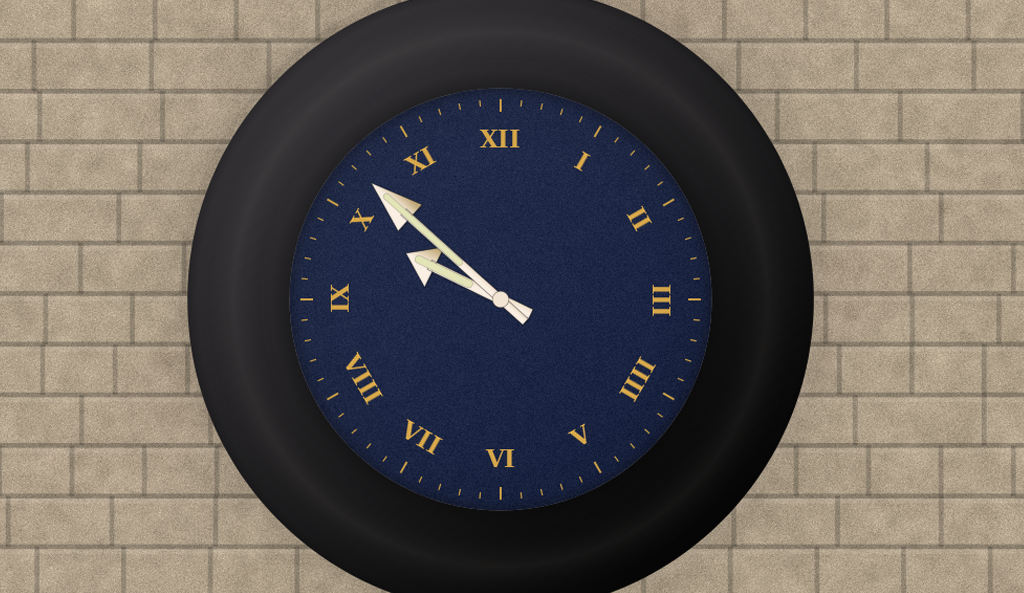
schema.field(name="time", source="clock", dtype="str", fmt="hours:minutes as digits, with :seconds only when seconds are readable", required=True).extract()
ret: 9:52
